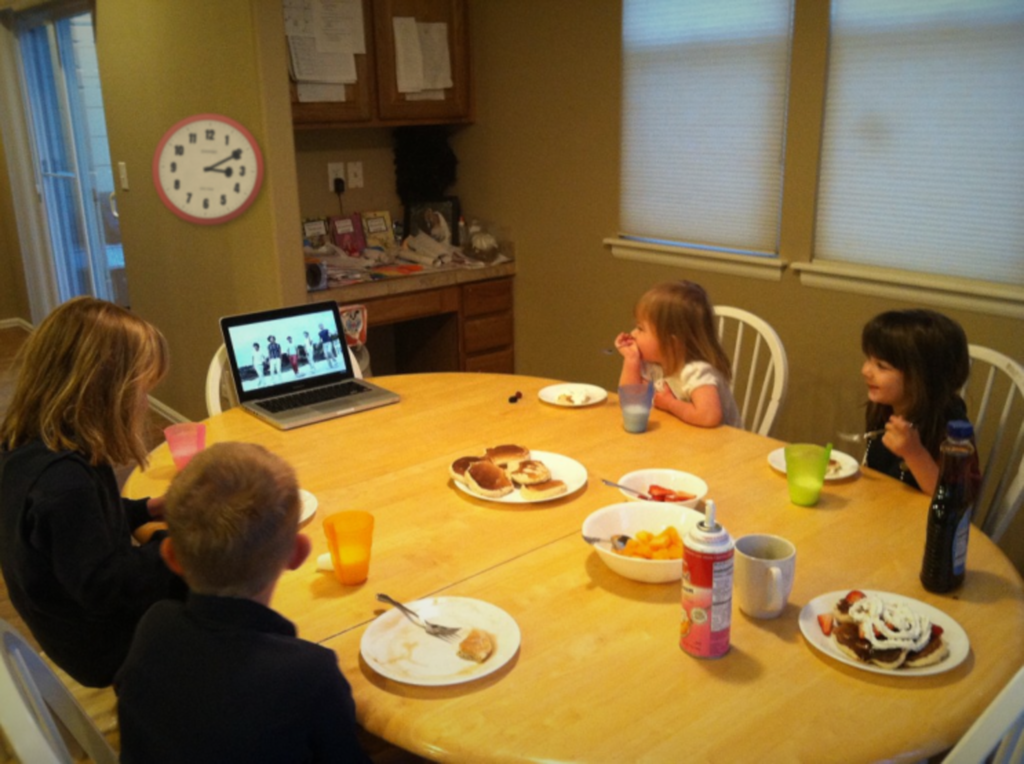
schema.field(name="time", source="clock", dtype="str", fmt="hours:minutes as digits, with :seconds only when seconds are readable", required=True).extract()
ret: 3:10
